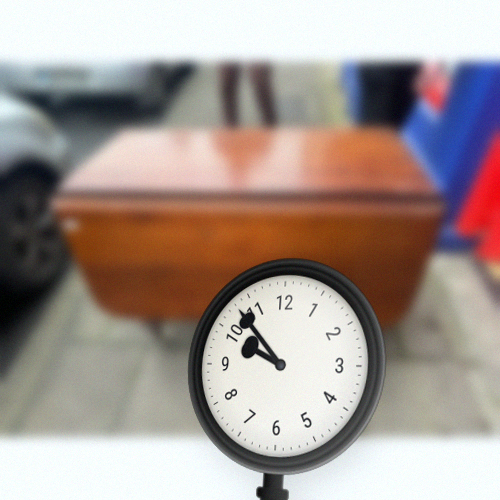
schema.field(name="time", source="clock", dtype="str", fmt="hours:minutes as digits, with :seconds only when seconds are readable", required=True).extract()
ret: 9:53
